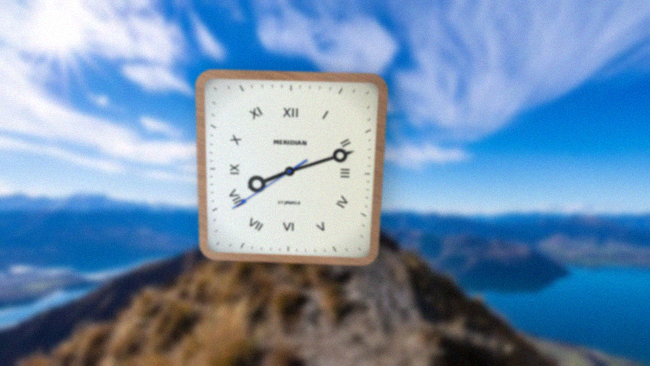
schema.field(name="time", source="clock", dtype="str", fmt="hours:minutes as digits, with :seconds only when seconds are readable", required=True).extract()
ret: 8:11:39
